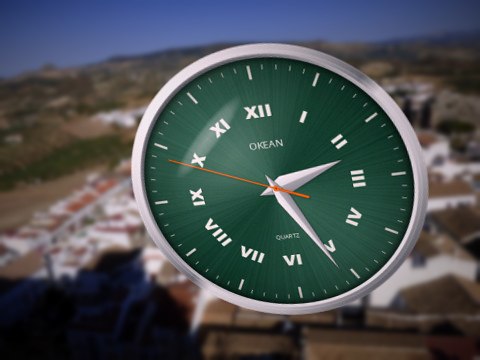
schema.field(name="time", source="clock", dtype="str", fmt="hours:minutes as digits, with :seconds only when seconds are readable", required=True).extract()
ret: 2:25:49
